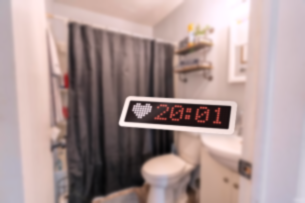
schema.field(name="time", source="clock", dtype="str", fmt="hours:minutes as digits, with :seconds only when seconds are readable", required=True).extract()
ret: 20:01
